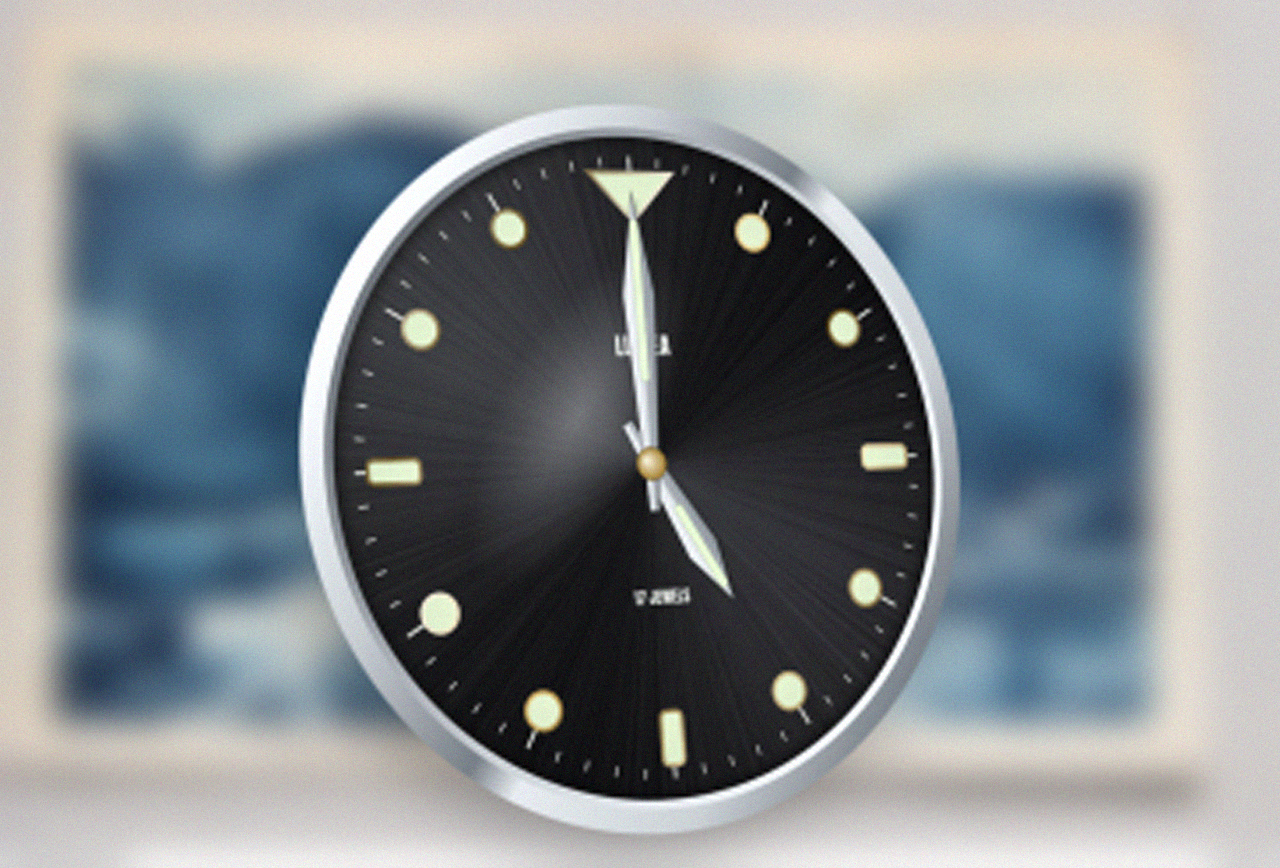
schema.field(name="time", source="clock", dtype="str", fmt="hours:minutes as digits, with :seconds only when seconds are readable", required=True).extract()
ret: 5:00
